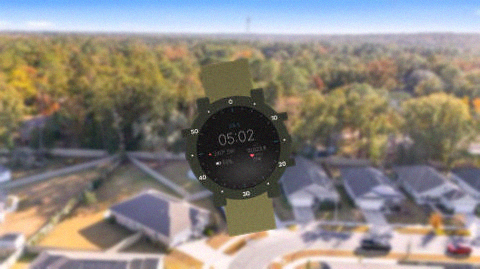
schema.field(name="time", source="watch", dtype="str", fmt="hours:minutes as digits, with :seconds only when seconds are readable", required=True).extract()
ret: 5:02
